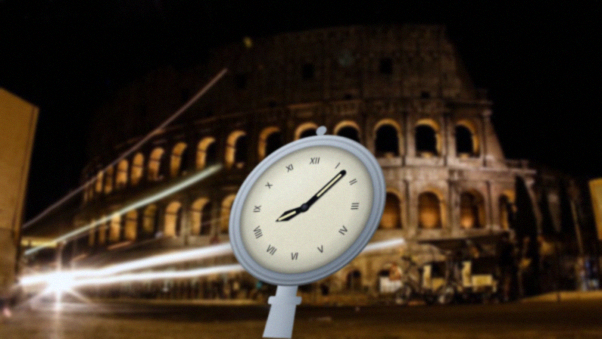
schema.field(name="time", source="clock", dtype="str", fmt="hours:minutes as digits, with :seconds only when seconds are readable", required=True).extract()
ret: 8:07
